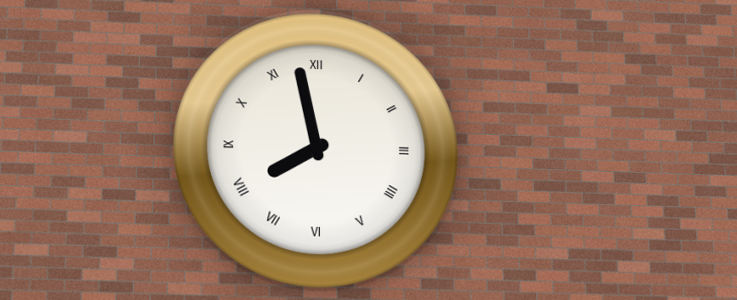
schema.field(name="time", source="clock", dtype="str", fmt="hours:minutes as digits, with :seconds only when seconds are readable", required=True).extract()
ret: 7:58
